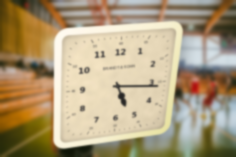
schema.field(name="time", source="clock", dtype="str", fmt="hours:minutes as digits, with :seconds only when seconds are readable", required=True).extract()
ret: 5:16
